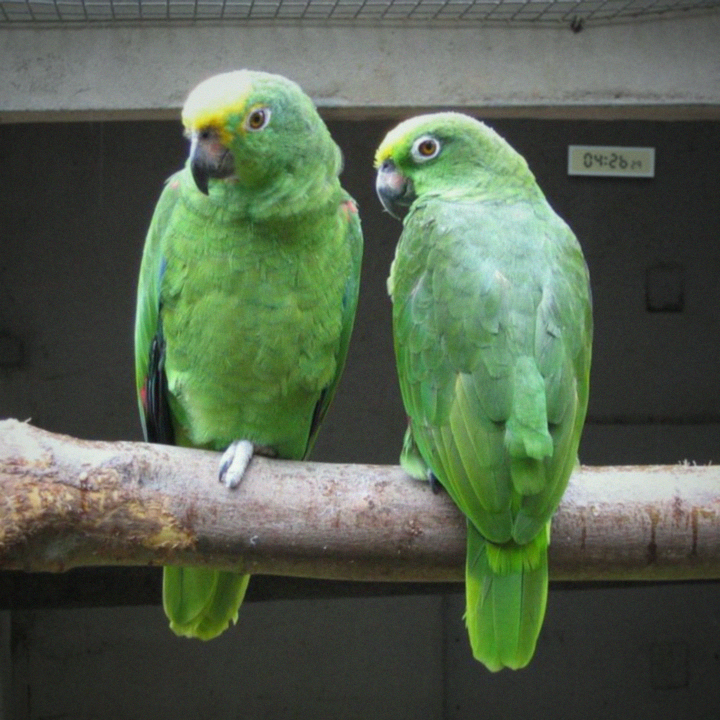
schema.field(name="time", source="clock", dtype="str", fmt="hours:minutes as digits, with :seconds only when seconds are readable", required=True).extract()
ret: 4:26
